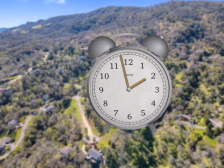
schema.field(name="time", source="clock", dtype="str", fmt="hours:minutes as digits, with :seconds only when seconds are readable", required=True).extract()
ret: 1:58
